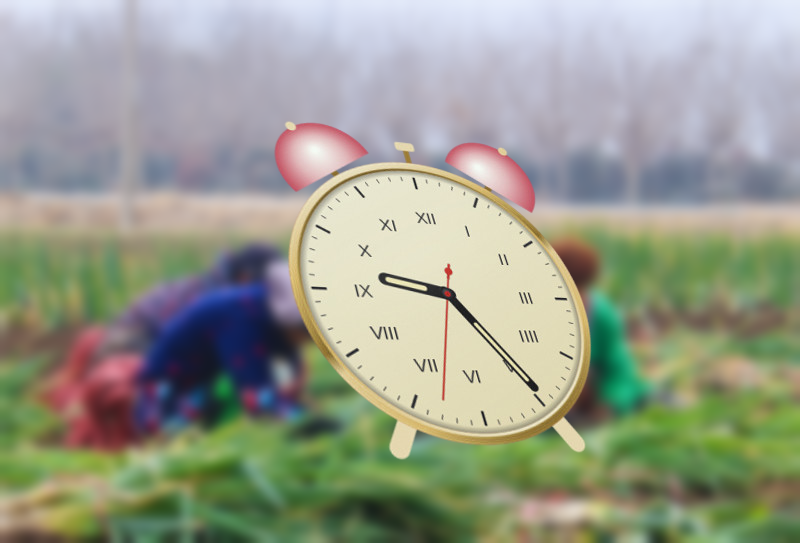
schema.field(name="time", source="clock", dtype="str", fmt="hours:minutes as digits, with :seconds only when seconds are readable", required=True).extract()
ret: 9:24:33
